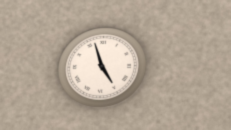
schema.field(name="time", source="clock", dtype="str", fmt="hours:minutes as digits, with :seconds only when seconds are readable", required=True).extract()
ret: 4:57
